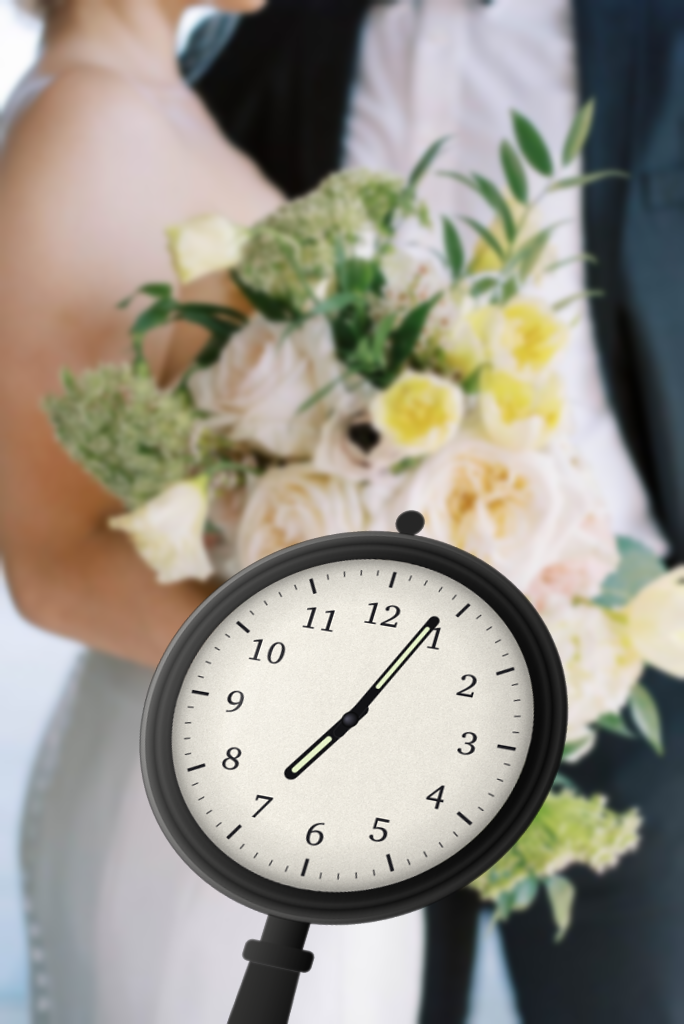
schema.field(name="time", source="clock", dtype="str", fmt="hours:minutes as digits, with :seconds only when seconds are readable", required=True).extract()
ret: 7:04
